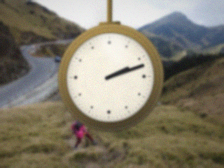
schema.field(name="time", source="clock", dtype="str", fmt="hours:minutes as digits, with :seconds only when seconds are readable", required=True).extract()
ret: 2:12
